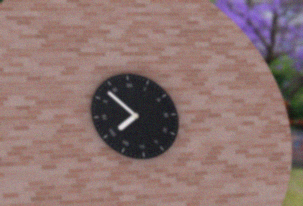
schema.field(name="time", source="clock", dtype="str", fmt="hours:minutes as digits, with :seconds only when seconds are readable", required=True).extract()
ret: 7:53
